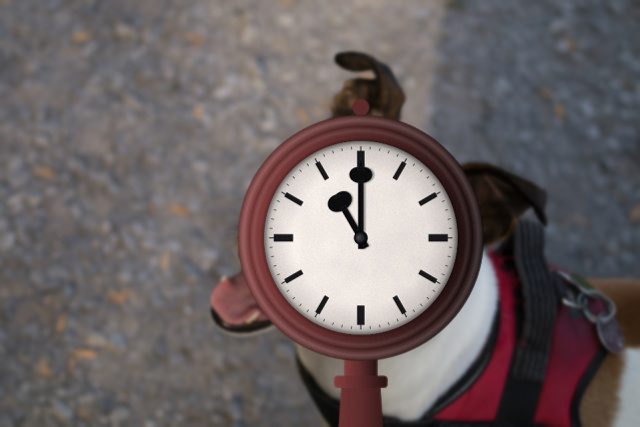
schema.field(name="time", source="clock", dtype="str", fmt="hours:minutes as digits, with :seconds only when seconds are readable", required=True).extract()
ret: 11:00
